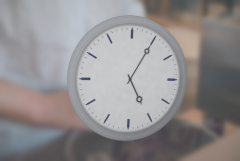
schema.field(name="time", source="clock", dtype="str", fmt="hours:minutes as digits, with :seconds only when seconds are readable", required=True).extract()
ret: 5:05
